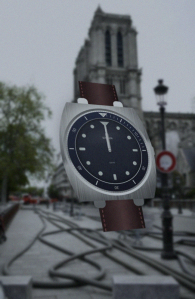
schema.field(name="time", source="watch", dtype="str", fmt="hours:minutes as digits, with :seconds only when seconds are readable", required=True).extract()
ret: 12:00
